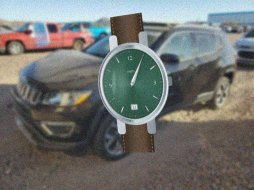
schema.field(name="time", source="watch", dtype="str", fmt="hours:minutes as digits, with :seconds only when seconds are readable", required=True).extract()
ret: 1:05
